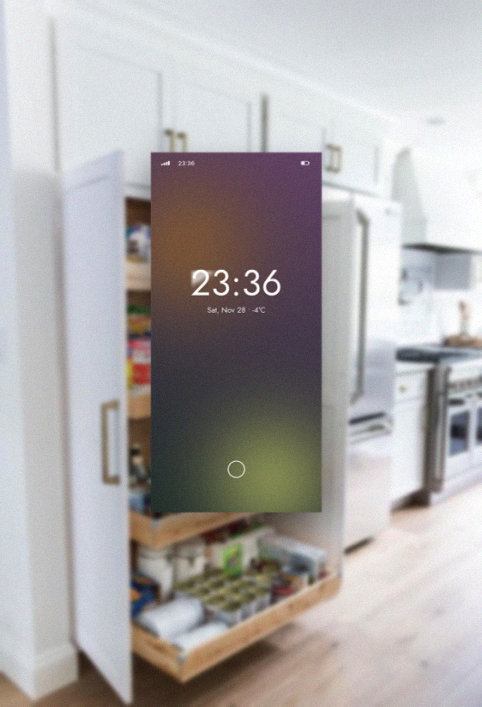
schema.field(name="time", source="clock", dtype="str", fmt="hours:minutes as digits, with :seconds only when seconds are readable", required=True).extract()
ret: 23:36
